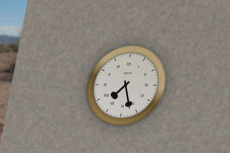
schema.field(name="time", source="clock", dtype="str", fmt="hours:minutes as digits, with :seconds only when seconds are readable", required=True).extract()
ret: 7:27
